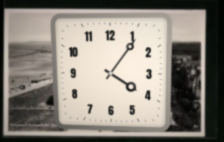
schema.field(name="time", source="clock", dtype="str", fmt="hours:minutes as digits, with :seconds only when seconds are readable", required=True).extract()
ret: 4:06
